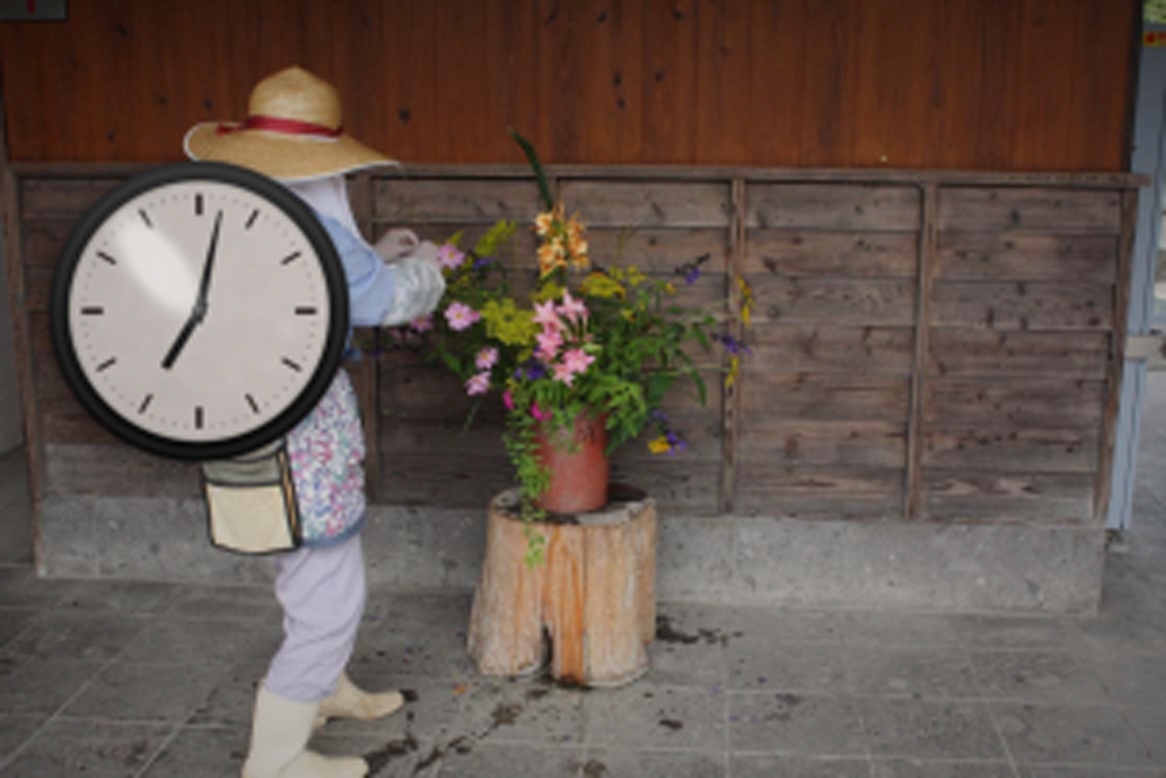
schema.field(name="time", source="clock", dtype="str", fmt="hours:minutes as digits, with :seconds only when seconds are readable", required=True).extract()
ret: 7:02
